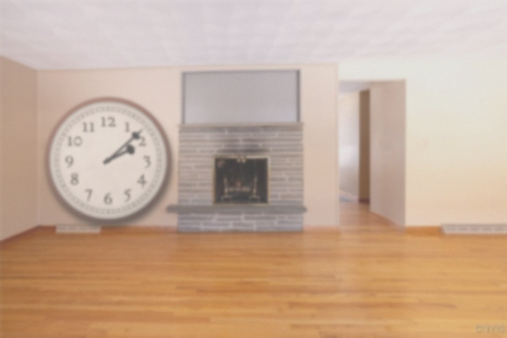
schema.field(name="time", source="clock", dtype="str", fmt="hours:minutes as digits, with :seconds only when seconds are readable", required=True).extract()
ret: 2:08
